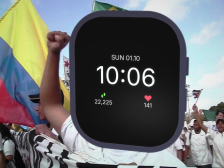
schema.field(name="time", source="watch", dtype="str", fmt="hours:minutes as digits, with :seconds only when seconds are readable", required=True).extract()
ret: 10:06
